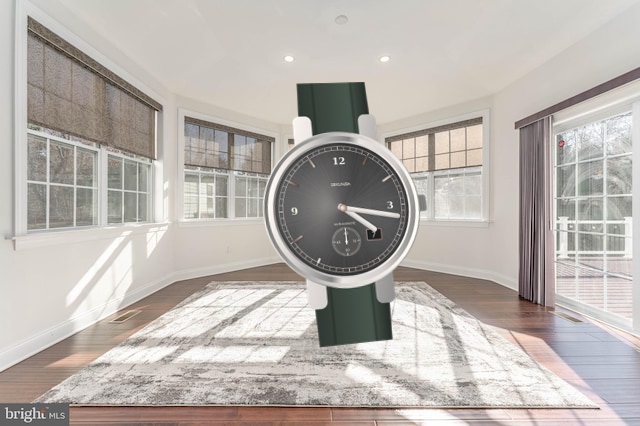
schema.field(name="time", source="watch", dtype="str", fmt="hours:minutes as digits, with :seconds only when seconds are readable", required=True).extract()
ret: 4:17
